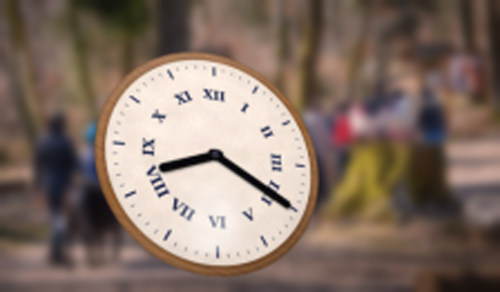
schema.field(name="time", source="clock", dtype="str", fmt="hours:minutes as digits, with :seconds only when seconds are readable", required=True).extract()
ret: 8:20
